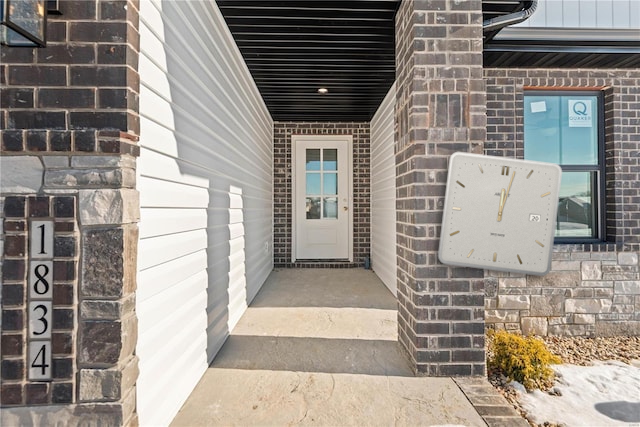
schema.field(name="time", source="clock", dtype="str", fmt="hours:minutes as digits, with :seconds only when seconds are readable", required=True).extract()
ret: 12:02
